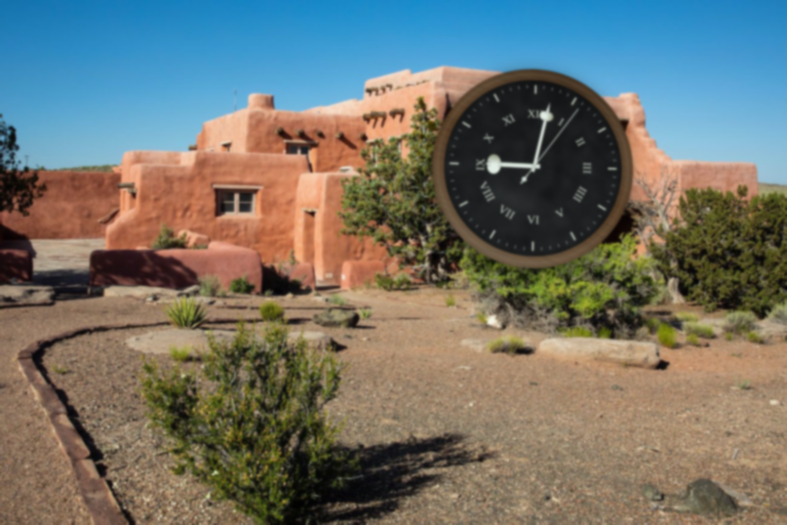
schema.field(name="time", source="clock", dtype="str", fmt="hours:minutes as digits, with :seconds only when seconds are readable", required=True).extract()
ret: 9:02:06
